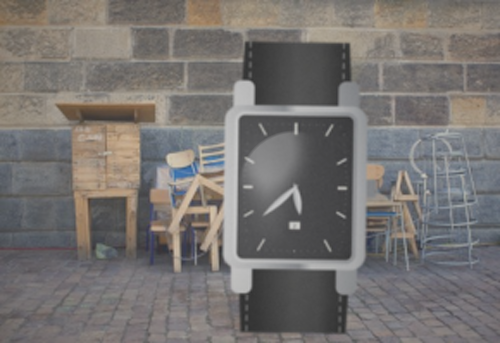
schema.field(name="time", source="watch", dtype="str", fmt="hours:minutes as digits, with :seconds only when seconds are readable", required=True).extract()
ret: 5:38
